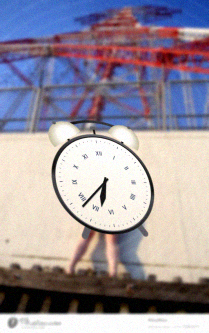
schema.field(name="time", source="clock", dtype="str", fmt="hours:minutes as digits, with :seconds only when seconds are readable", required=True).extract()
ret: 6:38
